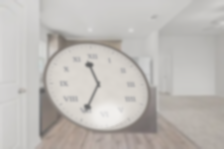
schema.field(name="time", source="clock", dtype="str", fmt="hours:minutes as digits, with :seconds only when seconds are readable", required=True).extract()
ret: 11:35
